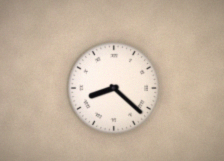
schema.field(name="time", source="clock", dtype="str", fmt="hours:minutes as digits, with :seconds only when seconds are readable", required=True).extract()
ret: 8:22
